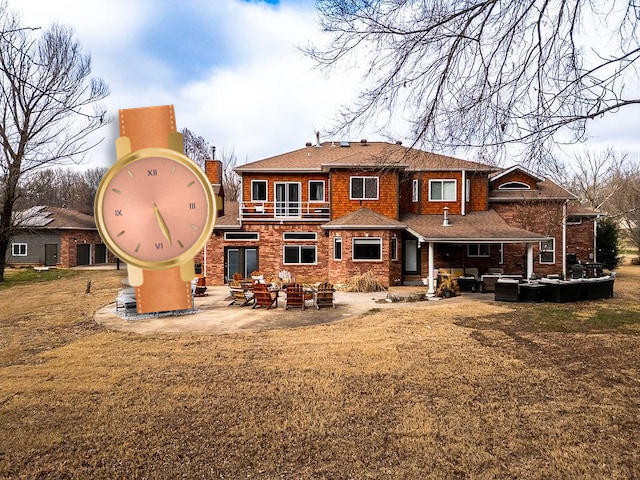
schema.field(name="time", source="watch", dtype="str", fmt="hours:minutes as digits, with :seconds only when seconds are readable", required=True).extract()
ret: 5:27
